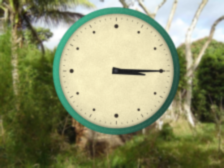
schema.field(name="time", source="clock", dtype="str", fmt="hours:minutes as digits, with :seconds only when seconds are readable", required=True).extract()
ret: 3:15
